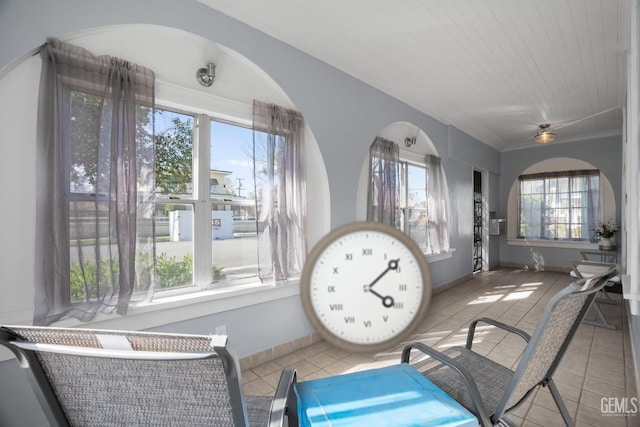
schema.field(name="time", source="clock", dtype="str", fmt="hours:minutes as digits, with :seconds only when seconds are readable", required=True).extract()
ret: 4:08
